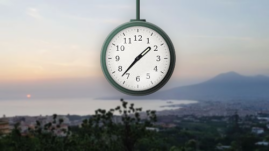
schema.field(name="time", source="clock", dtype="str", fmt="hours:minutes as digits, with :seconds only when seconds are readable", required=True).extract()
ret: 1:37
